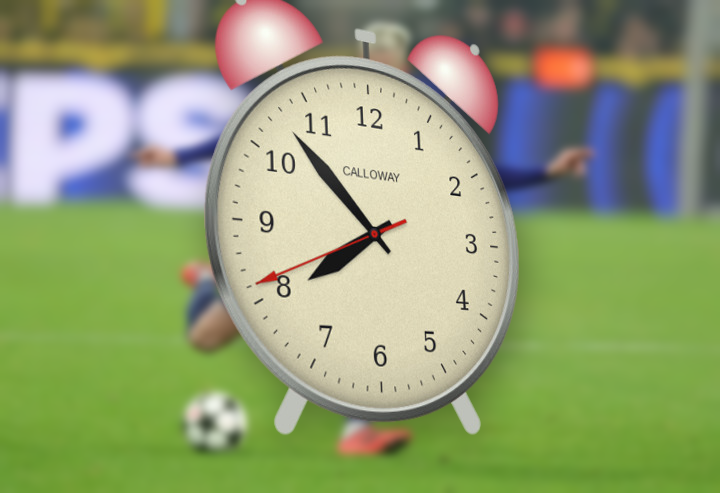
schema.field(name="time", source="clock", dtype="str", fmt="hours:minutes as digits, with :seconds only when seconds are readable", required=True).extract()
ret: 7:52:41
